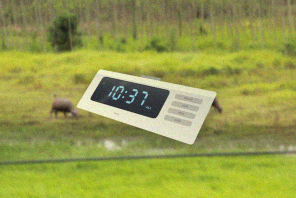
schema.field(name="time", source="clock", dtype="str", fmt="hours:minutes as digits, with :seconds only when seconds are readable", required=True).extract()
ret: 10:37
